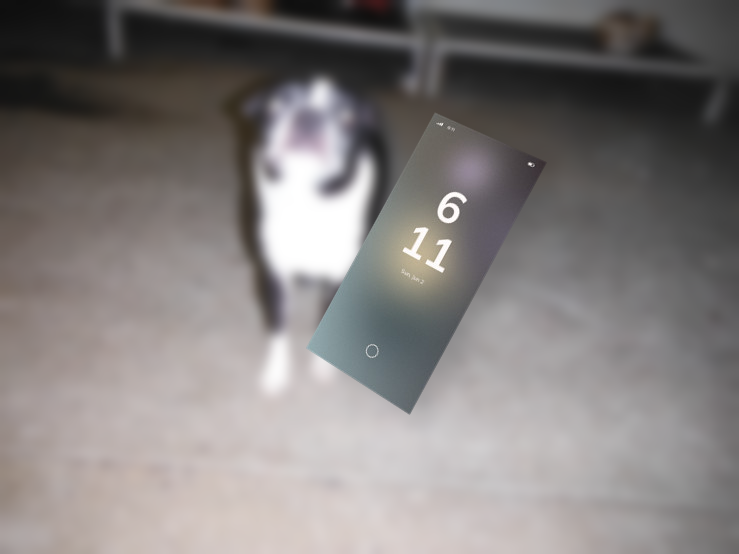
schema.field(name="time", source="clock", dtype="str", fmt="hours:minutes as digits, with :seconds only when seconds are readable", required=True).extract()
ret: 6:11
